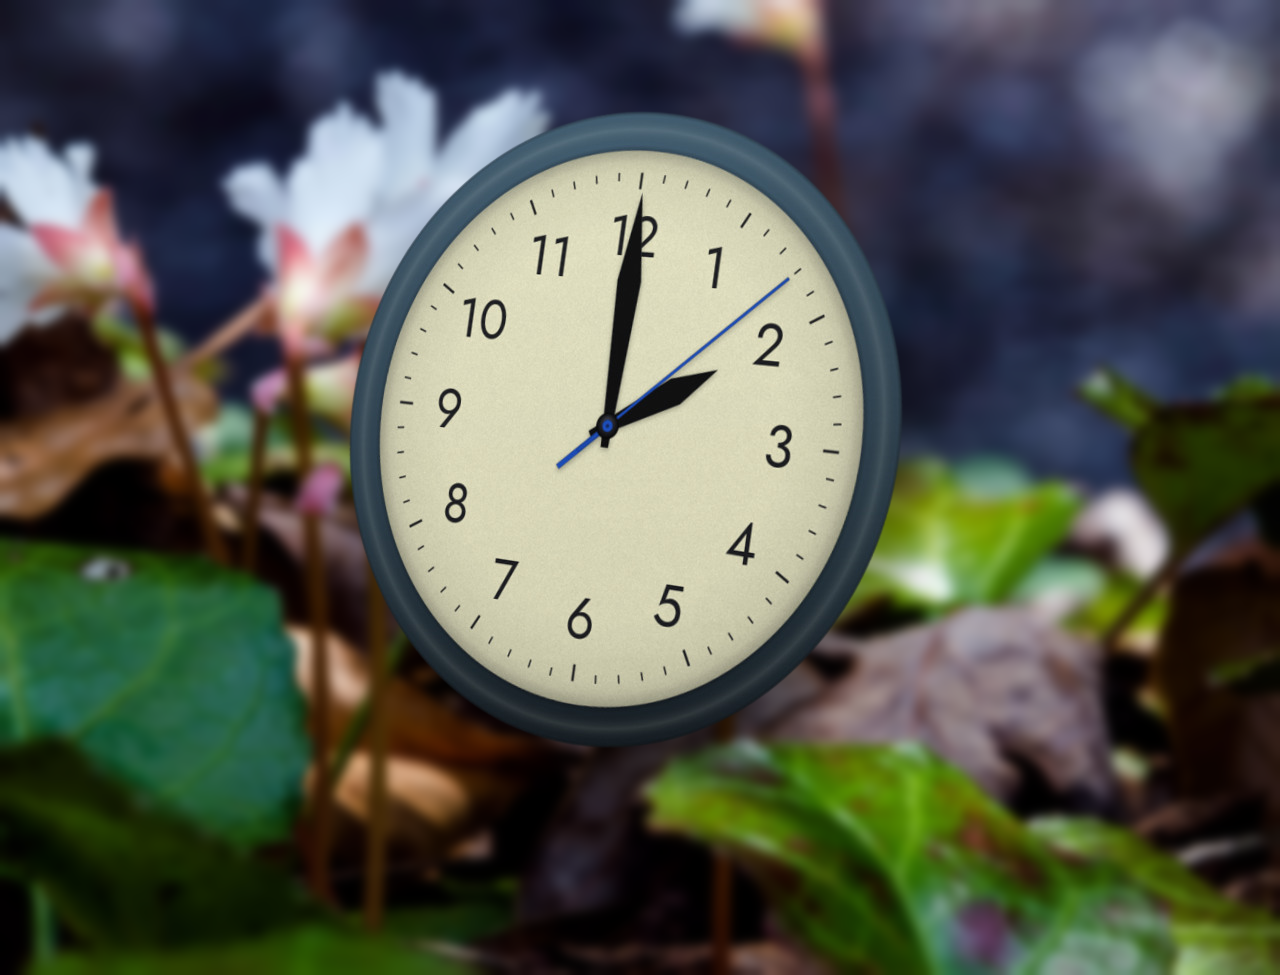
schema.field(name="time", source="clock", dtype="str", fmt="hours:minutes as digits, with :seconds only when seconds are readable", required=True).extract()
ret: 2:00:08
